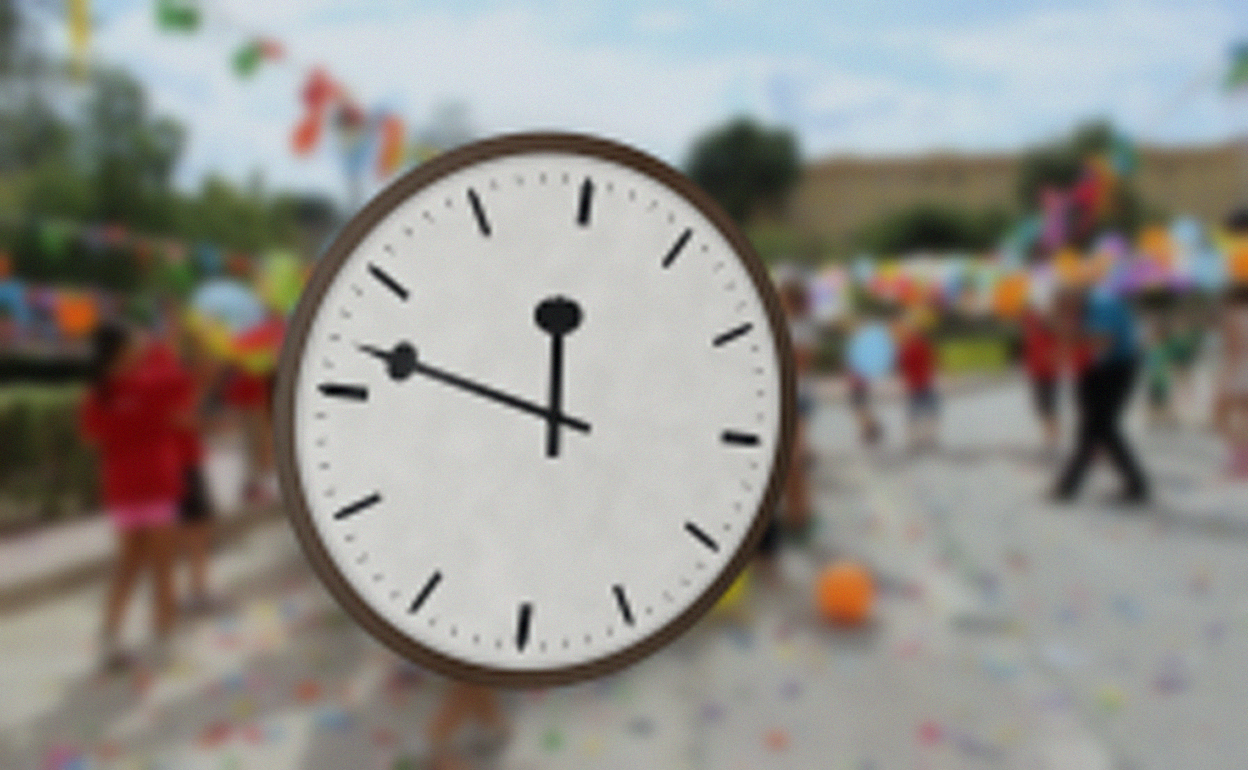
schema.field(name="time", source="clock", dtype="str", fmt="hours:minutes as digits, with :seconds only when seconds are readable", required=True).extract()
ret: 11:47
